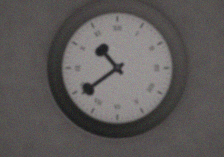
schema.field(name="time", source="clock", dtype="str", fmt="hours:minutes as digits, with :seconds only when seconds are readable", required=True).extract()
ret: 10:39
